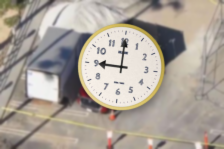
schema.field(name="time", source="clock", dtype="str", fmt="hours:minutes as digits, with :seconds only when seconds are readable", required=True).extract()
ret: 9:00
